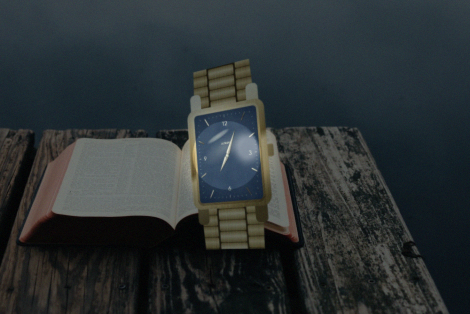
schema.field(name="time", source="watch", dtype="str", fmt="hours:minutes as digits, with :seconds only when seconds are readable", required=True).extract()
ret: 7:04
